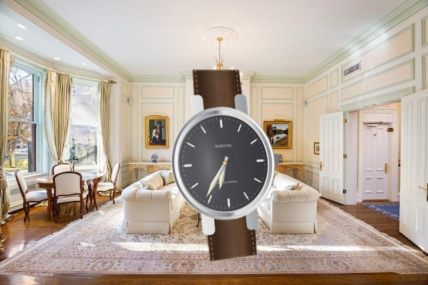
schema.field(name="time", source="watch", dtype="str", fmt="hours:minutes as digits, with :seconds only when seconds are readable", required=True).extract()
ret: 6:36
